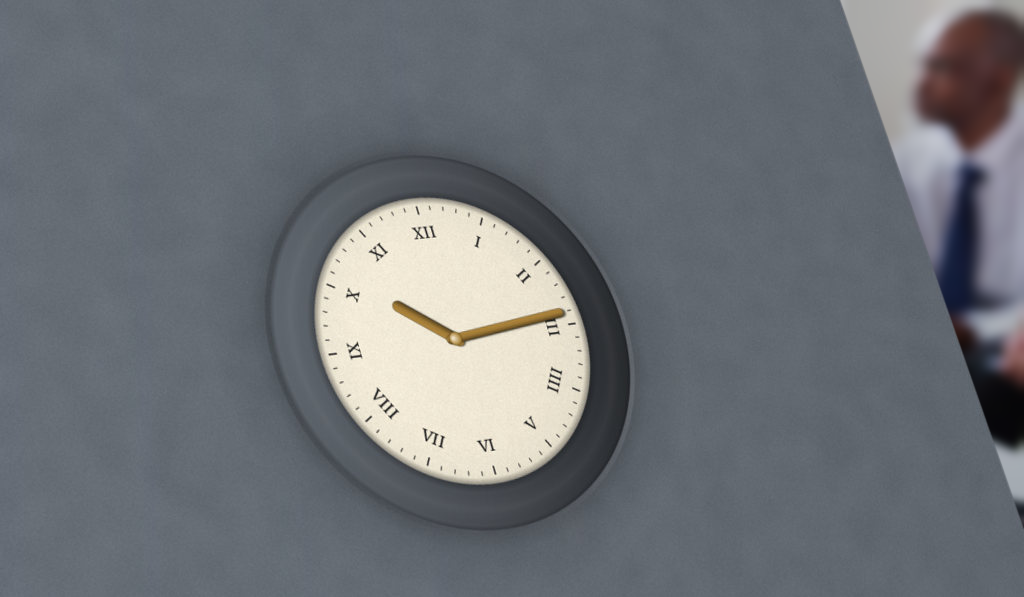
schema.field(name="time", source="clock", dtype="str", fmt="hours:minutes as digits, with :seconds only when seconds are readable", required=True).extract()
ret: 10:14
